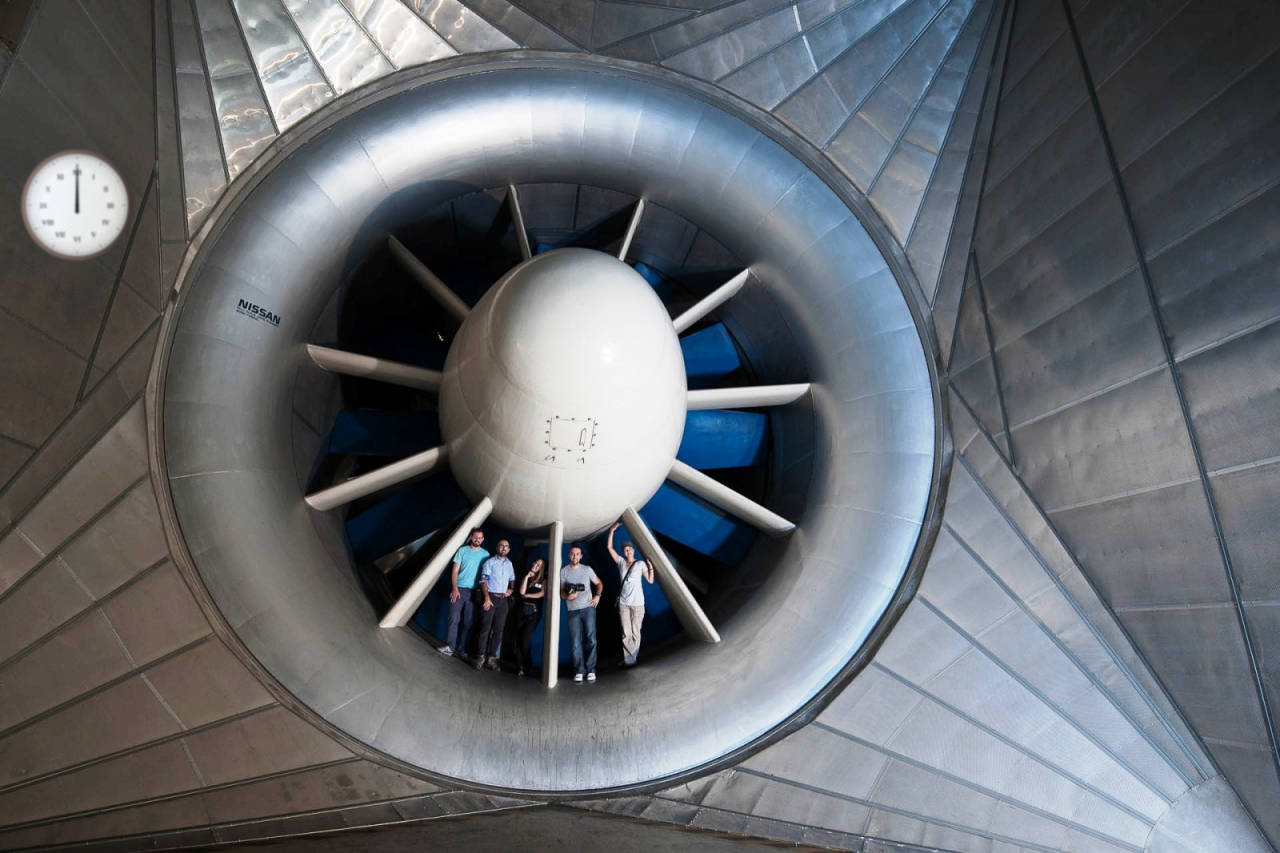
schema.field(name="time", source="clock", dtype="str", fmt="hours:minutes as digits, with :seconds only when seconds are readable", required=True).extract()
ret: 12:00
